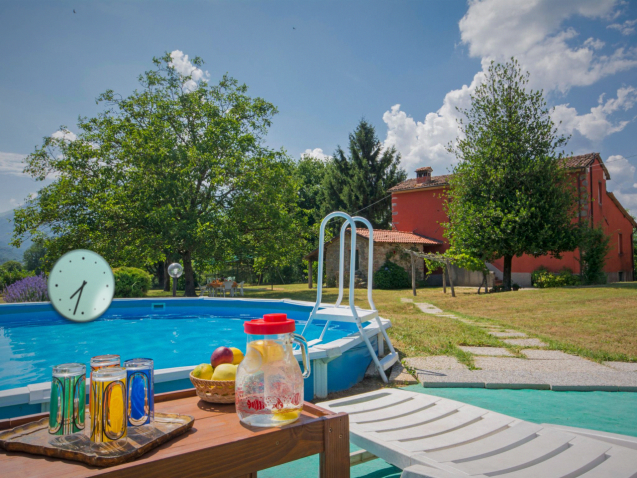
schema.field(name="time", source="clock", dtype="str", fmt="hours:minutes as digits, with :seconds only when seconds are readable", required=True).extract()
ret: 7:33
